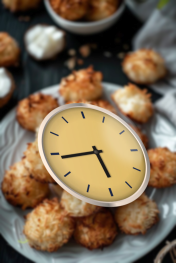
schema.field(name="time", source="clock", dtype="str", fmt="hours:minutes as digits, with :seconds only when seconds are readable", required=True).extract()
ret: 5:44
